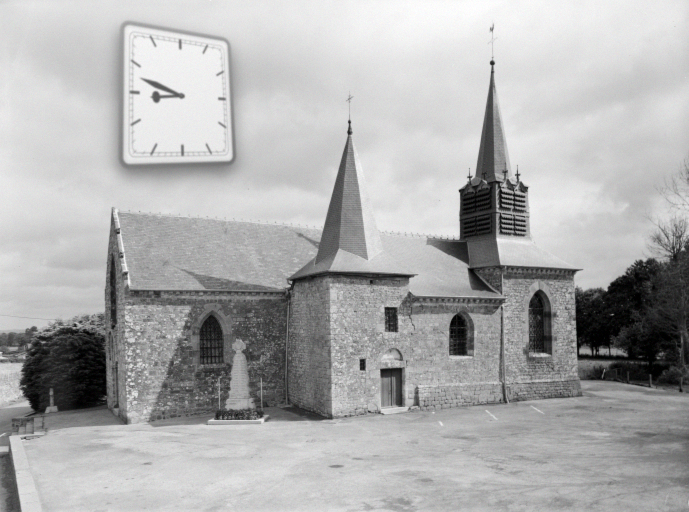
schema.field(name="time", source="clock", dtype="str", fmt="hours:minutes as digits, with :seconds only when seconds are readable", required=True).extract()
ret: 8:48
